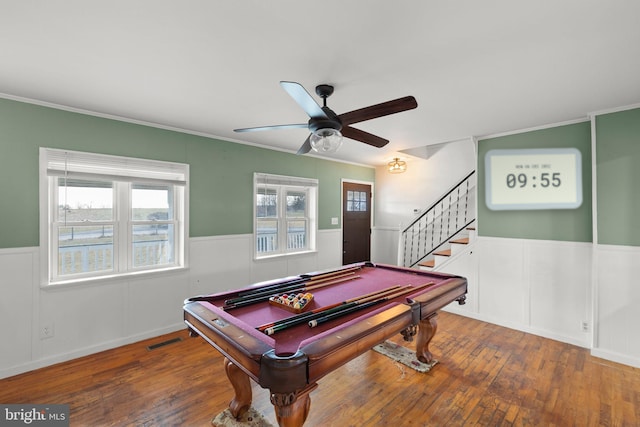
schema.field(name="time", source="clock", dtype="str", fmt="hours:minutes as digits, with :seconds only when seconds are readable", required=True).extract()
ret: 9:55
